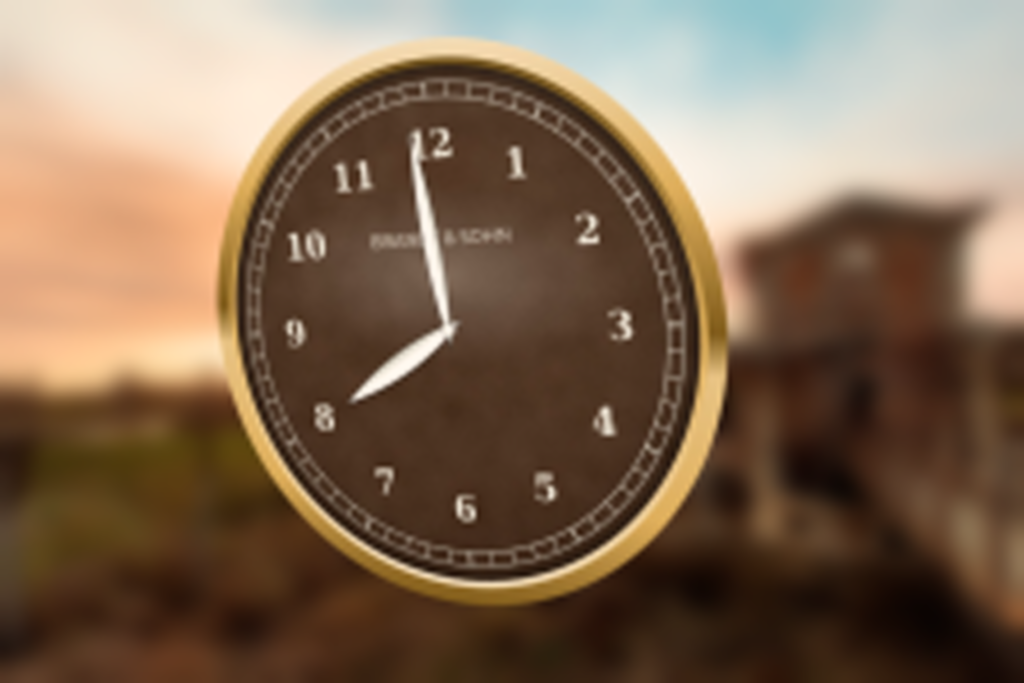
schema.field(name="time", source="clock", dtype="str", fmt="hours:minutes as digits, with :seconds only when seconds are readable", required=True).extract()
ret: 7:59
